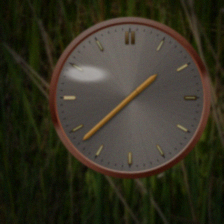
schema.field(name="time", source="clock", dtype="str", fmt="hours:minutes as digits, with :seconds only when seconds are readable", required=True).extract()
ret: 1:38
